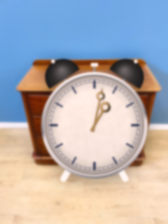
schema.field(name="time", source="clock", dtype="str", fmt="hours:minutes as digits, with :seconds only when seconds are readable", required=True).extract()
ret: 1:02
